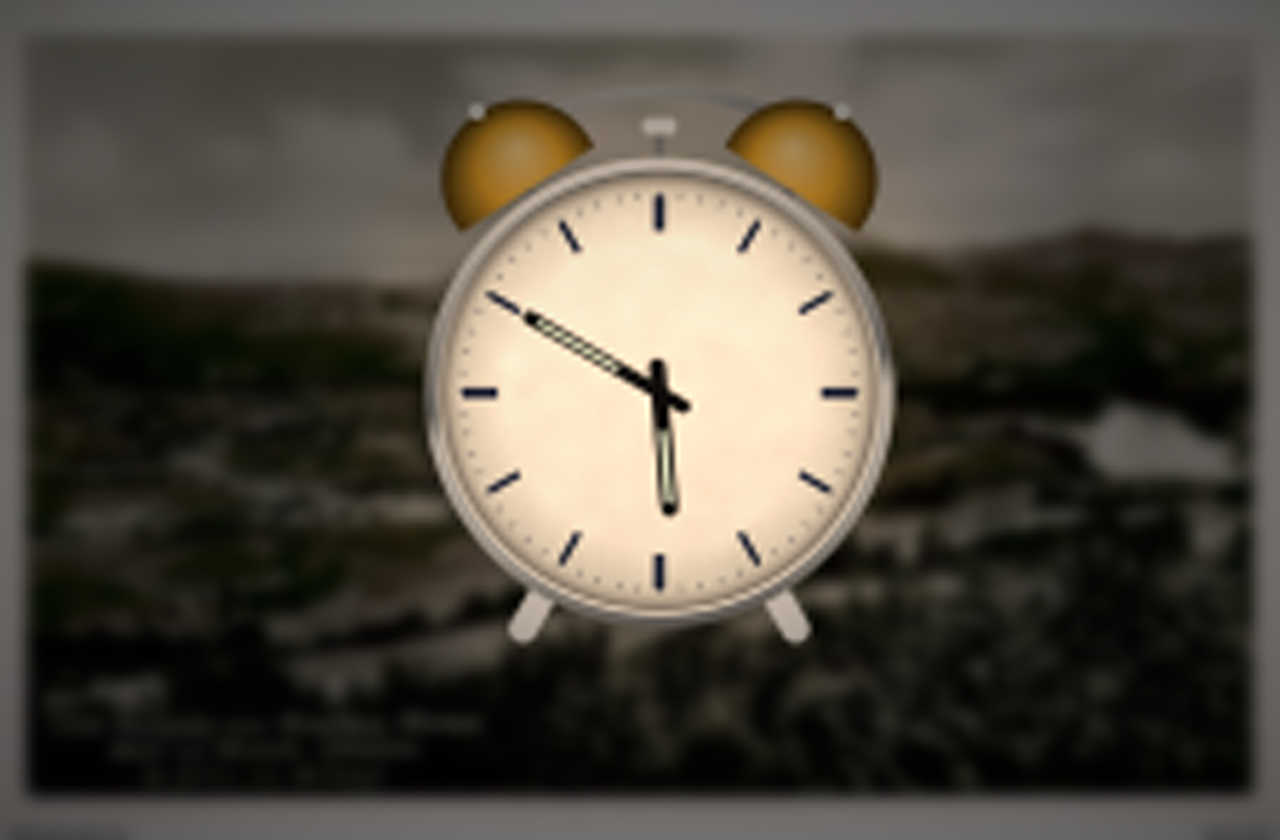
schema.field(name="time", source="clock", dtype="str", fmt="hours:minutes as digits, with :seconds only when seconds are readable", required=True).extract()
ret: 5:50
